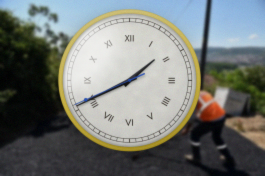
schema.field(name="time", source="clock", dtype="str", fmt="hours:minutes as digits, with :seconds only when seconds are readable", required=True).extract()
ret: 1:40:41
